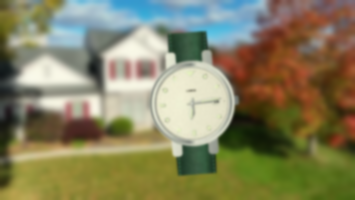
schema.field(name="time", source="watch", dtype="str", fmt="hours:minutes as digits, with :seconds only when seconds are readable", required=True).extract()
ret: 6:14
